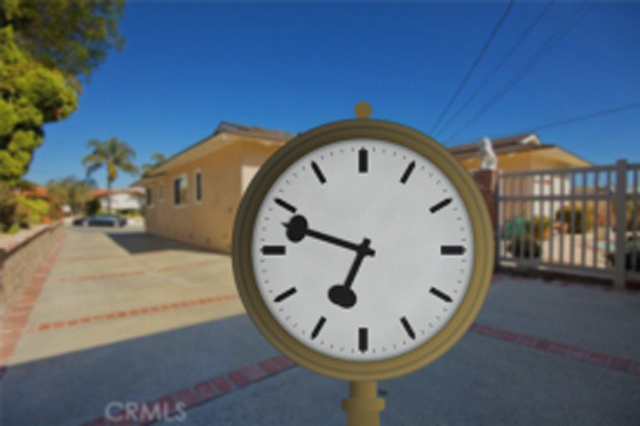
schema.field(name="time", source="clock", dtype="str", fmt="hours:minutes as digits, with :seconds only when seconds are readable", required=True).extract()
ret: 6:48
